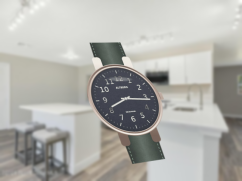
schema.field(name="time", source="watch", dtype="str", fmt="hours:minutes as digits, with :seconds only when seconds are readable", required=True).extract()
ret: 8:16
